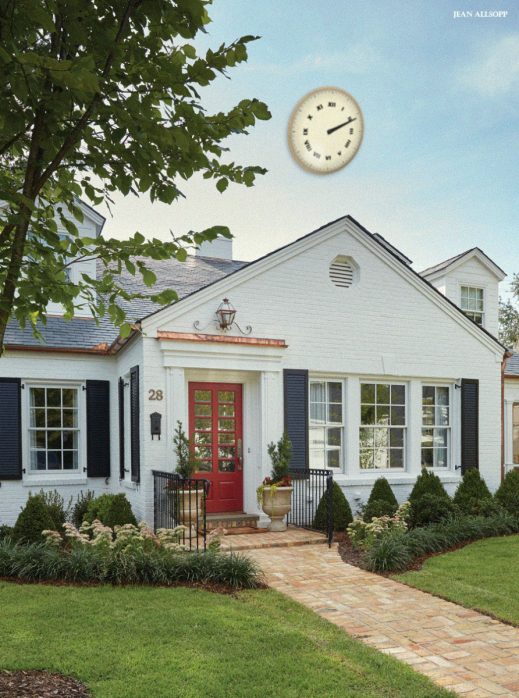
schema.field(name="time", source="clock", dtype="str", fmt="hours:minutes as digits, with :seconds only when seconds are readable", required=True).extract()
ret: 2:11
